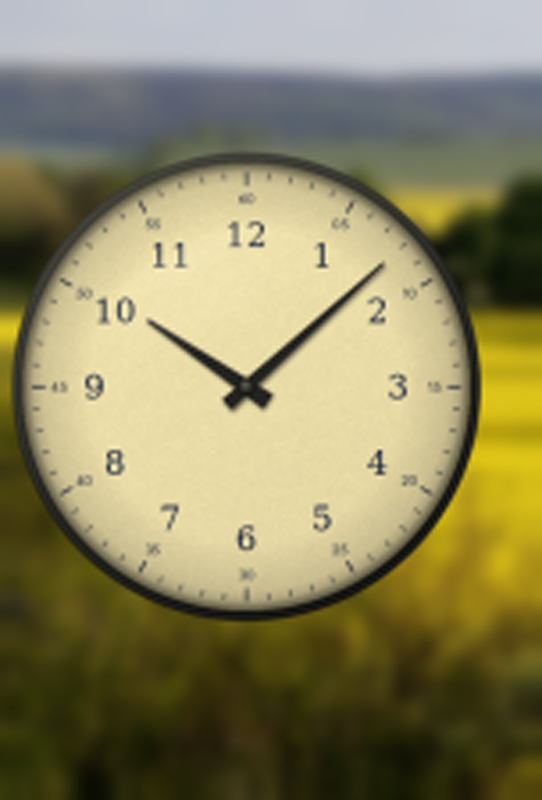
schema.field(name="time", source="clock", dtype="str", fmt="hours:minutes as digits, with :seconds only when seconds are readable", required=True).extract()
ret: 10:08
